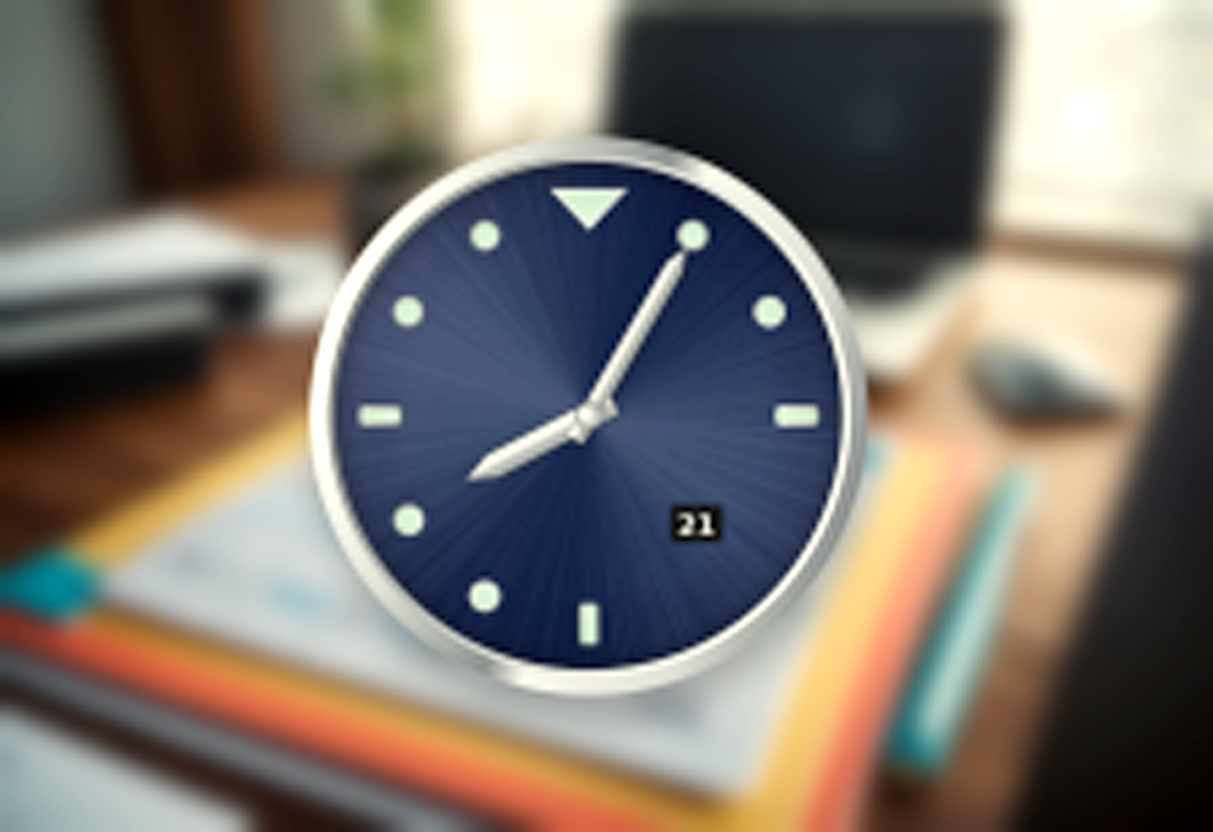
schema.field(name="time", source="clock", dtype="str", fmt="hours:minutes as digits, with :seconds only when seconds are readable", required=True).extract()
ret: 8:05
